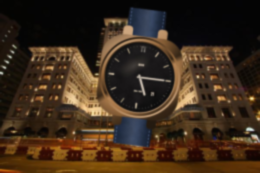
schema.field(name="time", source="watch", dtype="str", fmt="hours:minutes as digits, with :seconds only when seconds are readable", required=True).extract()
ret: 5:15
